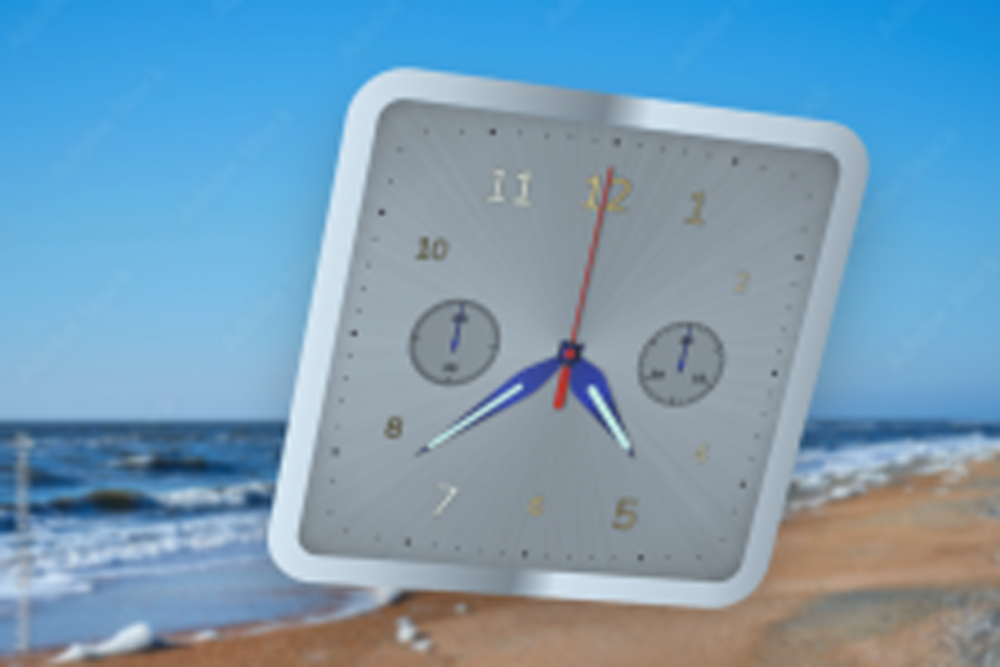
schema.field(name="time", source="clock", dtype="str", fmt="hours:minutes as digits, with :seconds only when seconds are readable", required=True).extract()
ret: 4:38
